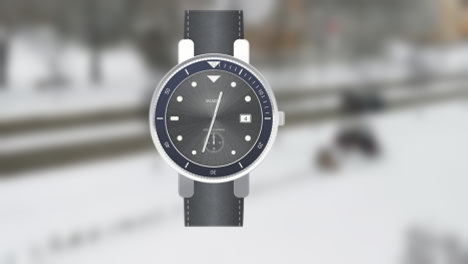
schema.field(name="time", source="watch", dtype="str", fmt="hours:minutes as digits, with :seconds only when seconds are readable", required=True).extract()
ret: 12:33
